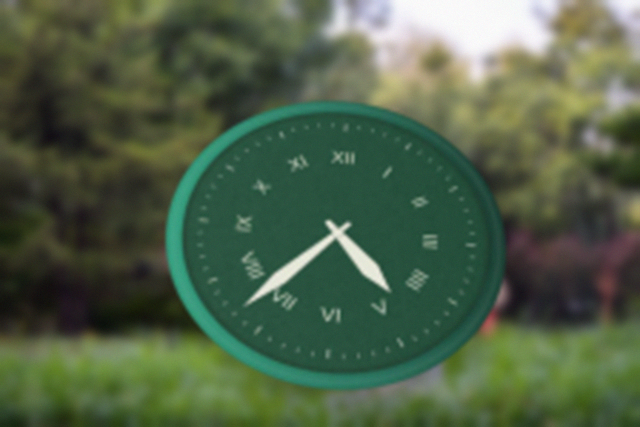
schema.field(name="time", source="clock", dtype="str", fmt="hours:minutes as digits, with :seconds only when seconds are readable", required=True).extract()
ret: 4:37
